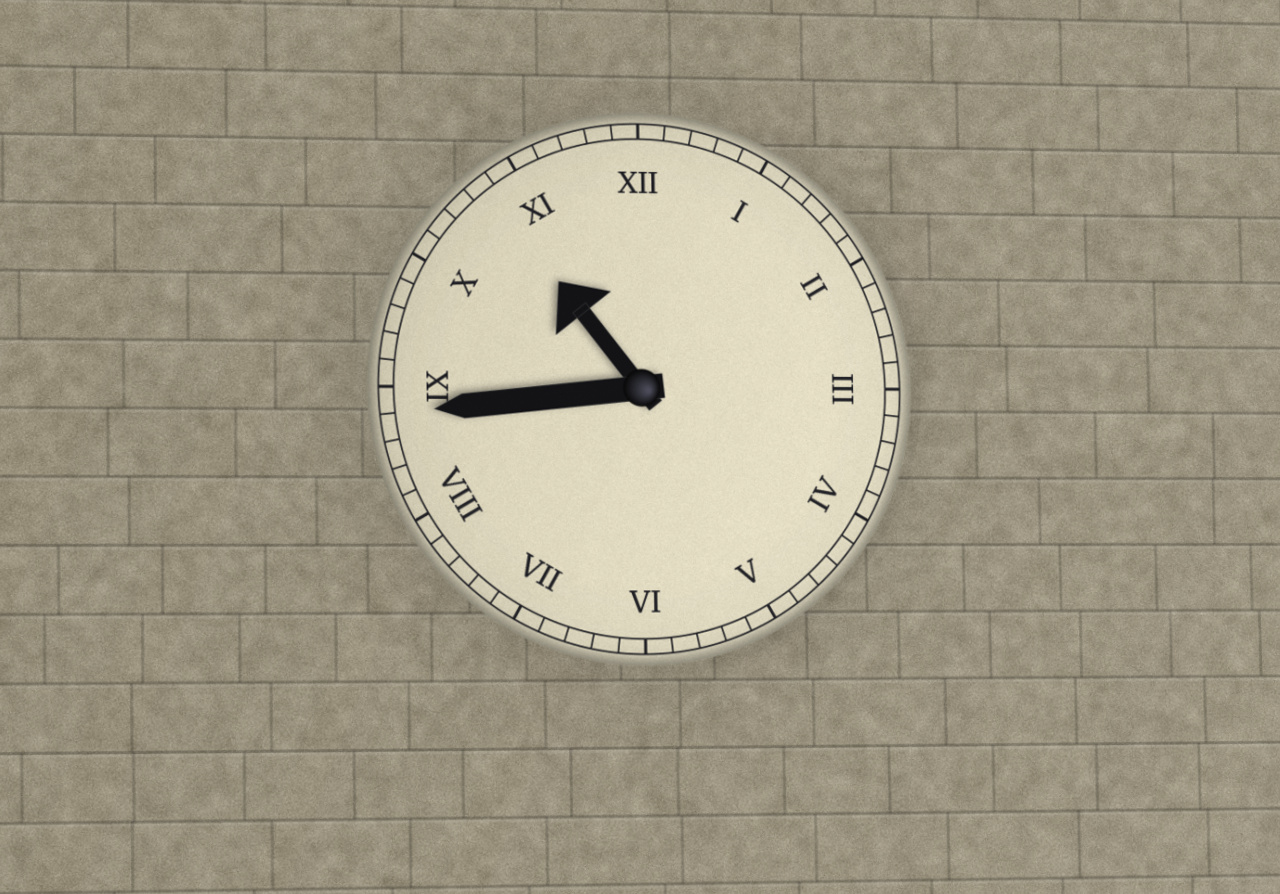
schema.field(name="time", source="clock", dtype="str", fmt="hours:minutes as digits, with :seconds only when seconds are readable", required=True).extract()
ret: 10:44
